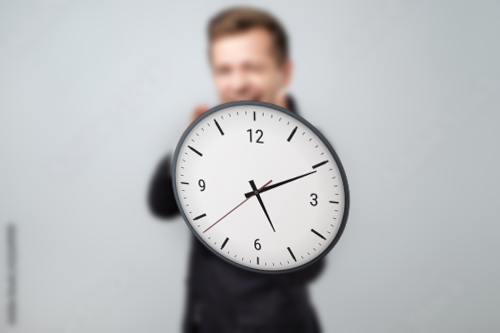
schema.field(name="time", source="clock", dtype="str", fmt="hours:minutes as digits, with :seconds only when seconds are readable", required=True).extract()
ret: 5:10:38
